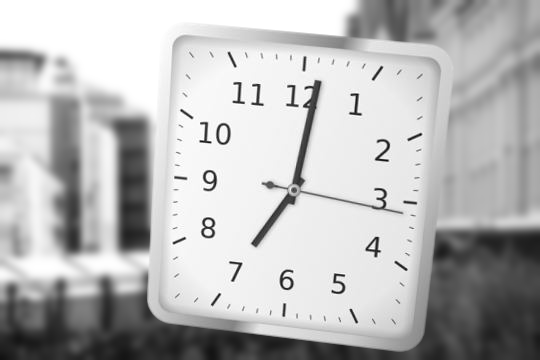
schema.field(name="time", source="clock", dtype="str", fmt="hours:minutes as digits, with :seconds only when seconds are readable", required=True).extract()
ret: 7:01:16
